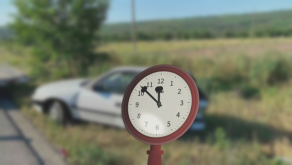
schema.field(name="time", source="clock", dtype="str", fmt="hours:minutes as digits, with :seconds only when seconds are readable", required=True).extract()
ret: 11:52
